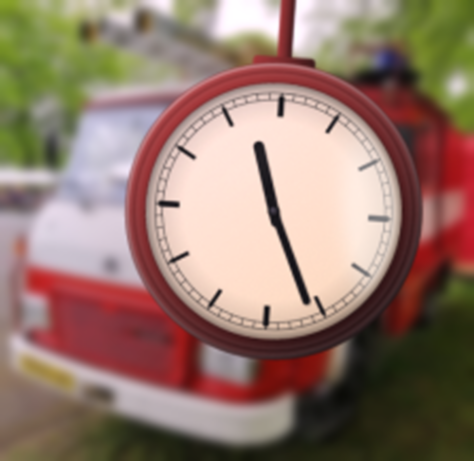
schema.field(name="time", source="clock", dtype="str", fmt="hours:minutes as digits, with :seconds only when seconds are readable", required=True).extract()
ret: 11:26
